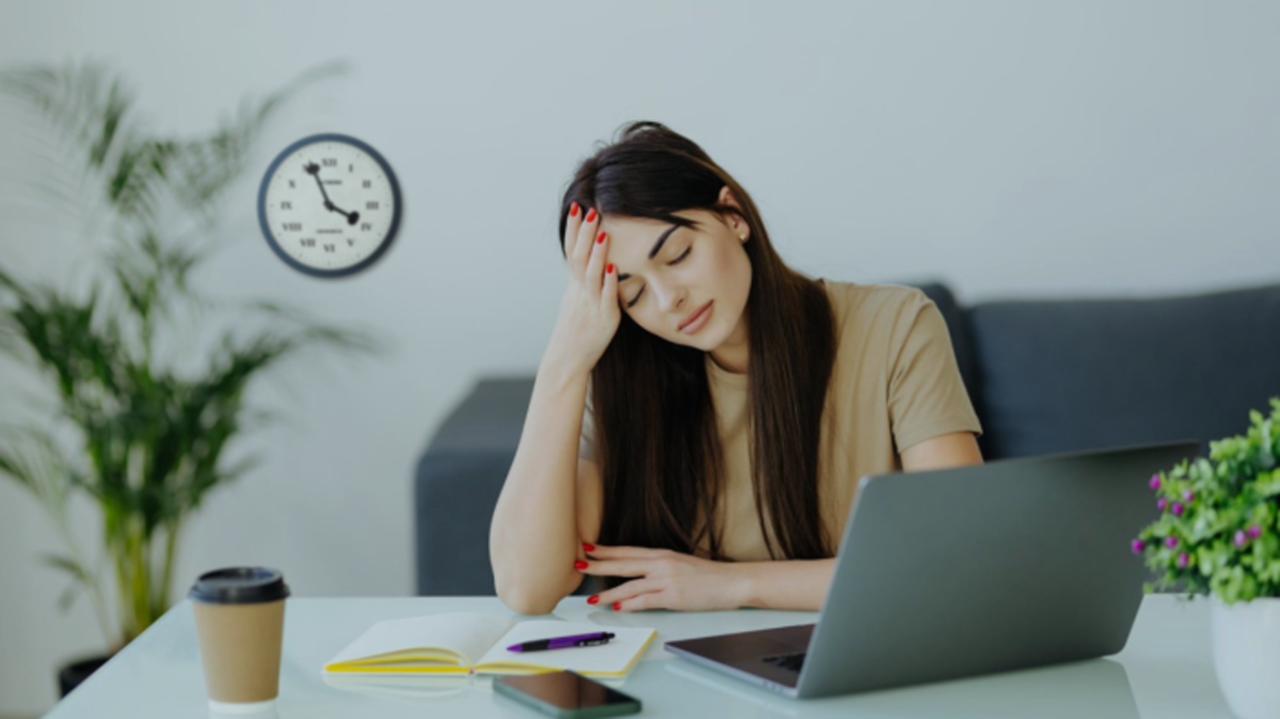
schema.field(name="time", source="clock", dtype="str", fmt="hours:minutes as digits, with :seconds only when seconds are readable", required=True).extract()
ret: 3:56
